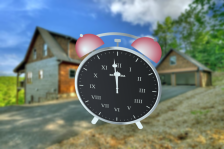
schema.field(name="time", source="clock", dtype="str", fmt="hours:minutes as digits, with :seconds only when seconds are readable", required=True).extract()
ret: 11:59
